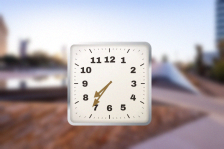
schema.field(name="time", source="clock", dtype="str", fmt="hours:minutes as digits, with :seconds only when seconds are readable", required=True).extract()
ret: 7:36
